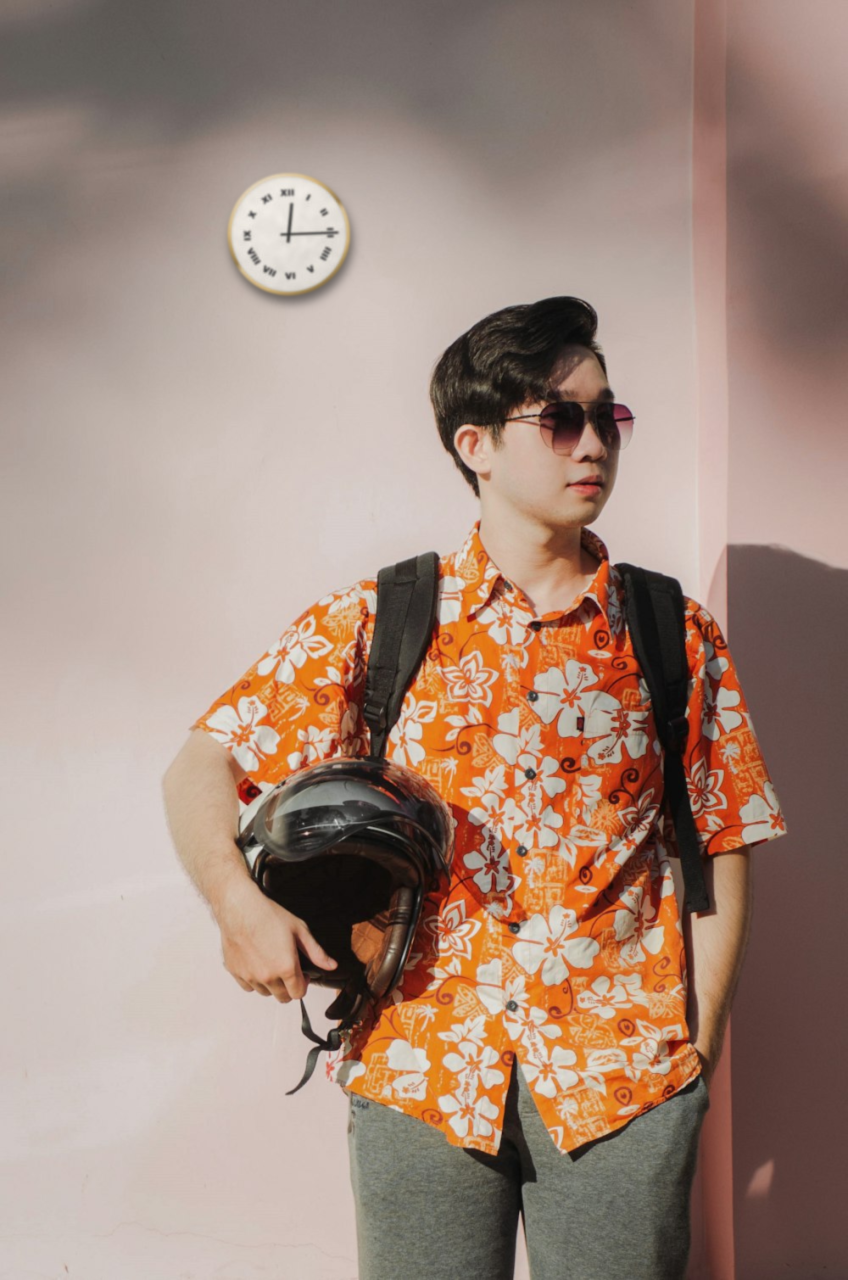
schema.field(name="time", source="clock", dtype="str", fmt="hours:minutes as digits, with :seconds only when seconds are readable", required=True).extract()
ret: 12:15
